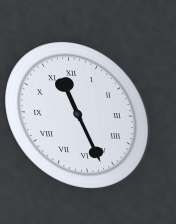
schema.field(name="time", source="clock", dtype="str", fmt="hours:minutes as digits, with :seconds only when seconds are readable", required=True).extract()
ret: 11:27
